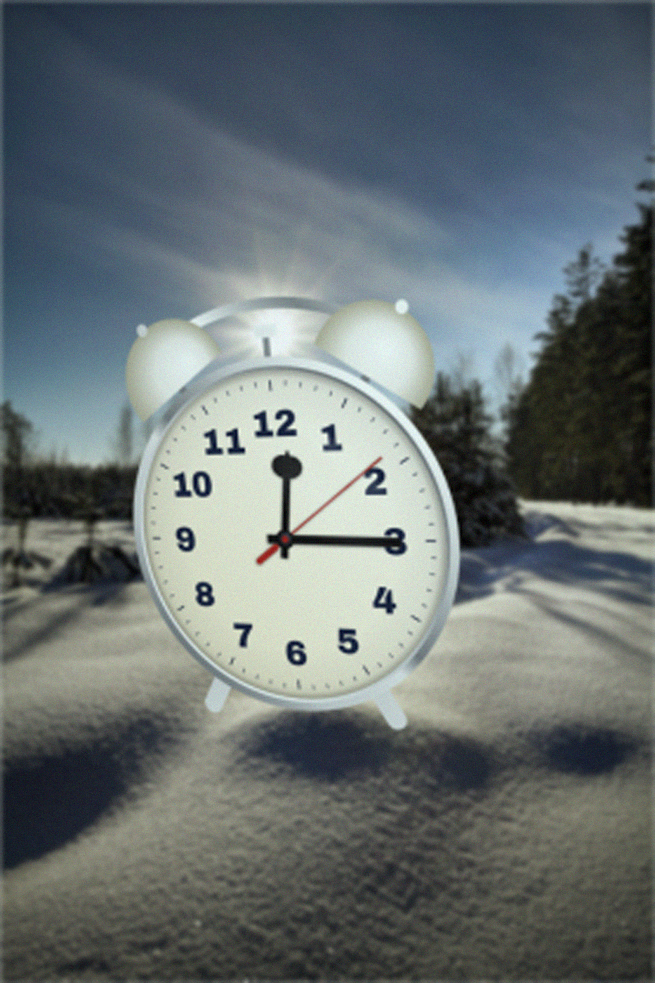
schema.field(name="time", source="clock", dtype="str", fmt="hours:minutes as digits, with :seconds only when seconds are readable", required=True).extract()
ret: 12:15:09
